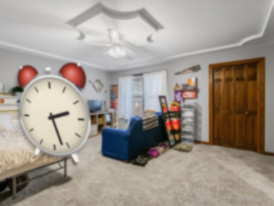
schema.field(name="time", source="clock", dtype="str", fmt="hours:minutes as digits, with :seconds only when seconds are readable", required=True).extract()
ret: 2:27
